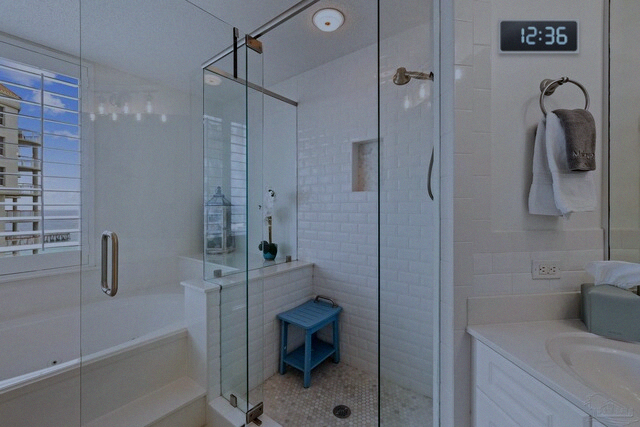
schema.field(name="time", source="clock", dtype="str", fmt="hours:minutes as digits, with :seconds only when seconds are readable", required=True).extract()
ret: 12:36
